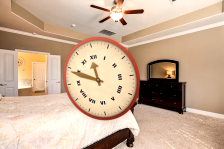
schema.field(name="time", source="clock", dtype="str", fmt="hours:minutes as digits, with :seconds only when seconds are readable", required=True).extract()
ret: 11:49
